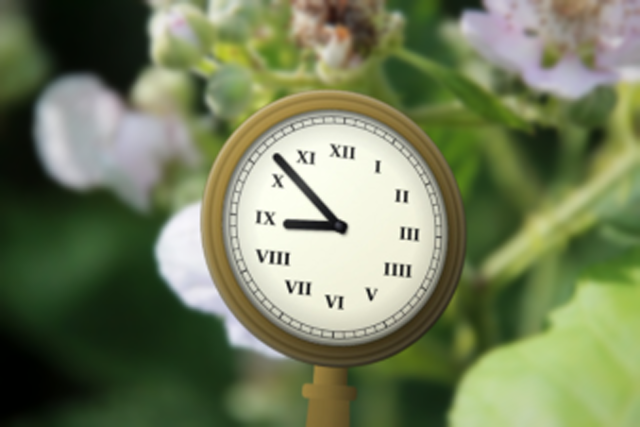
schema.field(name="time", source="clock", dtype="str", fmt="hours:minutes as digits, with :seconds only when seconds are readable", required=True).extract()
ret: 8:52
